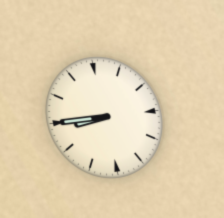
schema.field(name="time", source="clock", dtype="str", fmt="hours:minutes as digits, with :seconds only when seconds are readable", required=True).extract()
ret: 8:45
